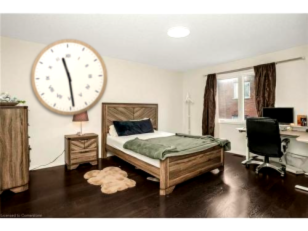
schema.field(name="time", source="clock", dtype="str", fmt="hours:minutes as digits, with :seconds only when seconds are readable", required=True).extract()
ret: 11:29
